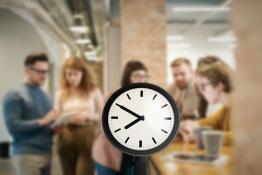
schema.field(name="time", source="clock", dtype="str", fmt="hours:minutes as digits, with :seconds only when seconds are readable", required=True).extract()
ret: 7:50
